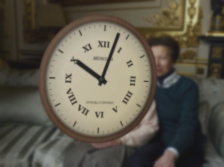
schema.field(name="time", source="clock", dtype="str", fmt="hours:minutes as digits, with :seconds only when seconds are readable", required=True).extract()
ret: 10:03
